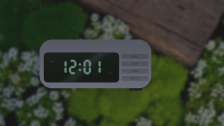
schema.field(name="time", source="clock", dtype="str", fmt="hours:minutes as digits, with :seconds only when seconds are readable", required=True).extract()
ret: 12:01
